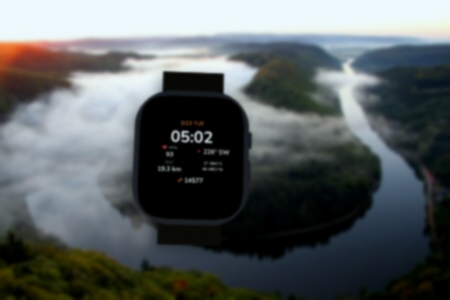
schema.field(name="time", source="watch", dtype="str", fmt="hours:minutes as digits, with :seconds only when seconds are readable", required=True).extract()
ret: 5:02
